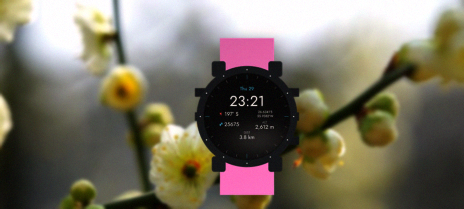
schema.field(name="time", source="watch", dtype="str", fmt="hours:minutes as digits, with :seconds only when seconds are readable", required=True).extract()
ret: 23:21
